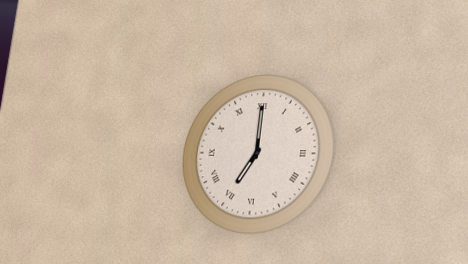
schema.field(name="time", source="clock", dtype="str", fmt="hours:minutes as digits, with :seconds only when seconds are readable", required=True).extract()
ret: 7:00
